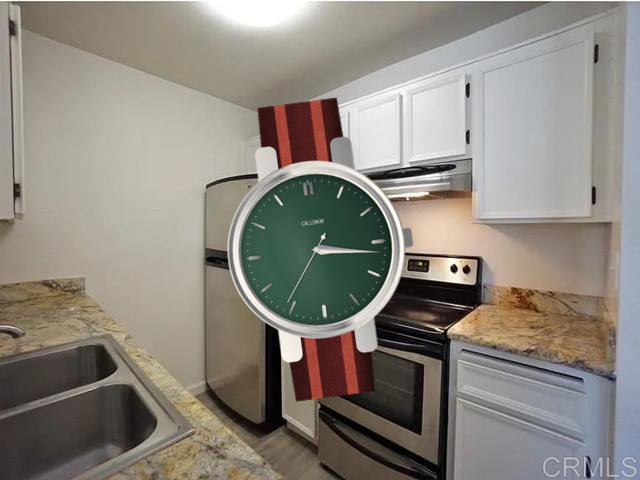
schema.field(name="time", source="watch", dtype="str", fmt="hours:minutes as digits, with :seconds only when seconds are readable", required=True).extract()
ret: 3:16:36
